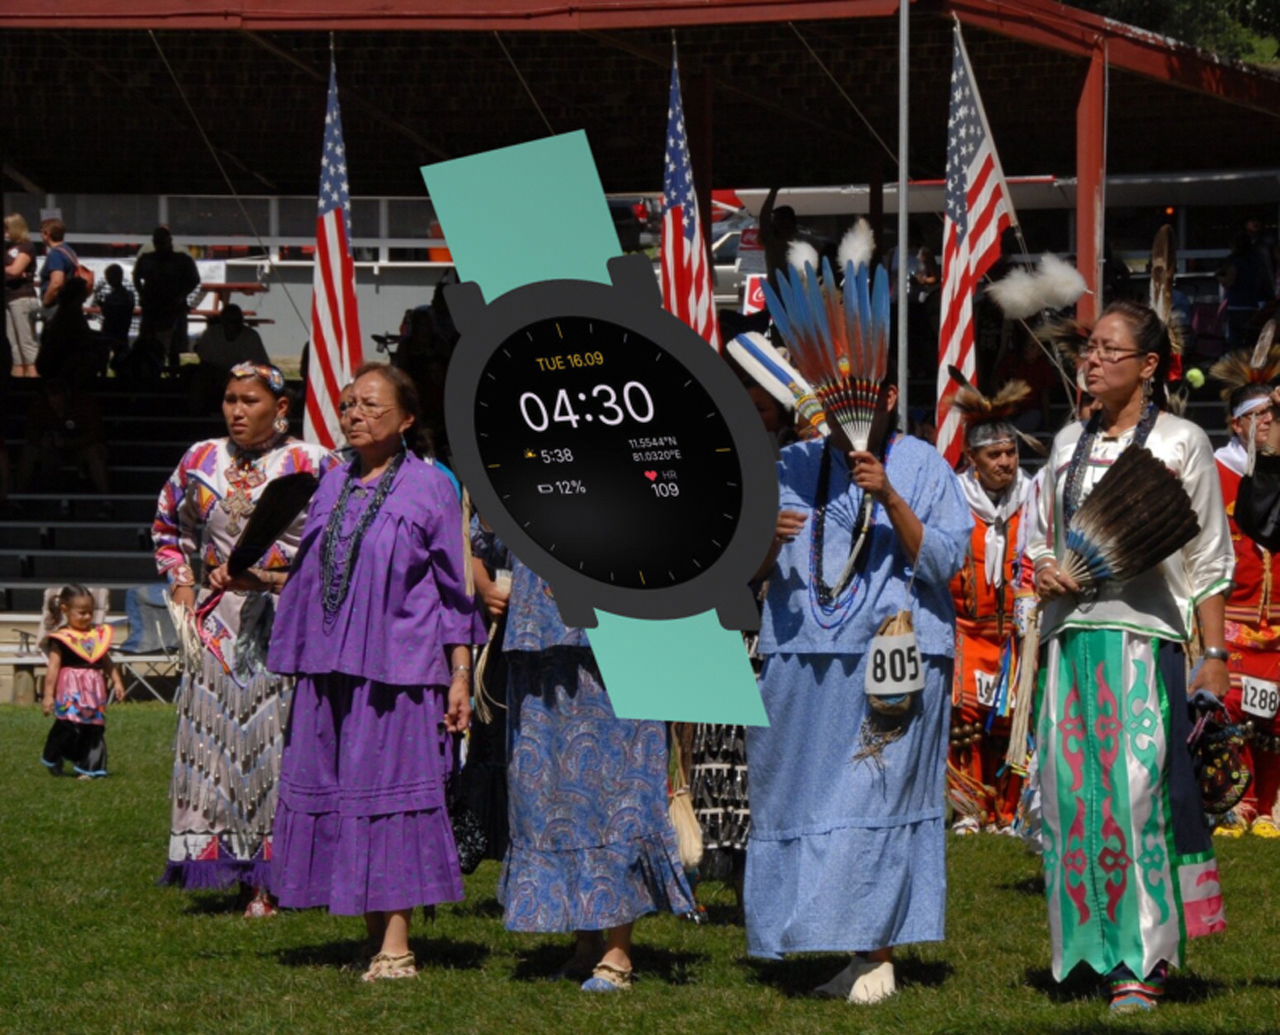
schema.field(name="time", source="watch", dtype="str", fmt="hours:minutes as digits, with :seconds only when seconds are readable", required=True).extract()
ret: 4:30
